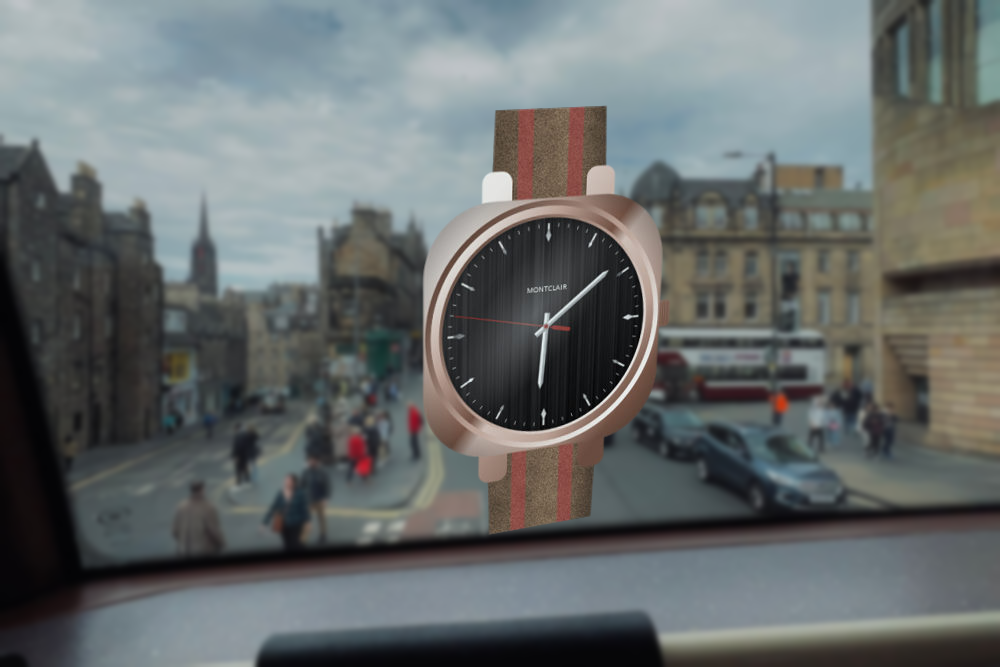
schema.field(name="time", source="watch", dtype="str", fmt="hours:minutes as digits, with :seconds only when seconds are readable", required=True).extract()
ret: 6:08:47
